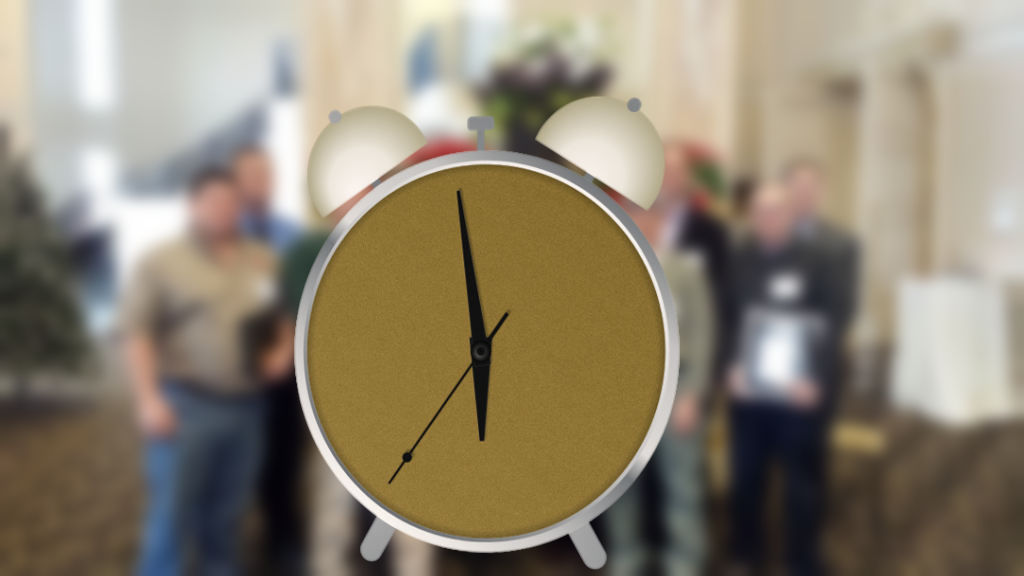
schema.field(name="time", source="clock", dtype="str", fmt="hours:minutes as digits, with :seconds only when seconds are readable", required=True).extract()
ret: 5:58:36
